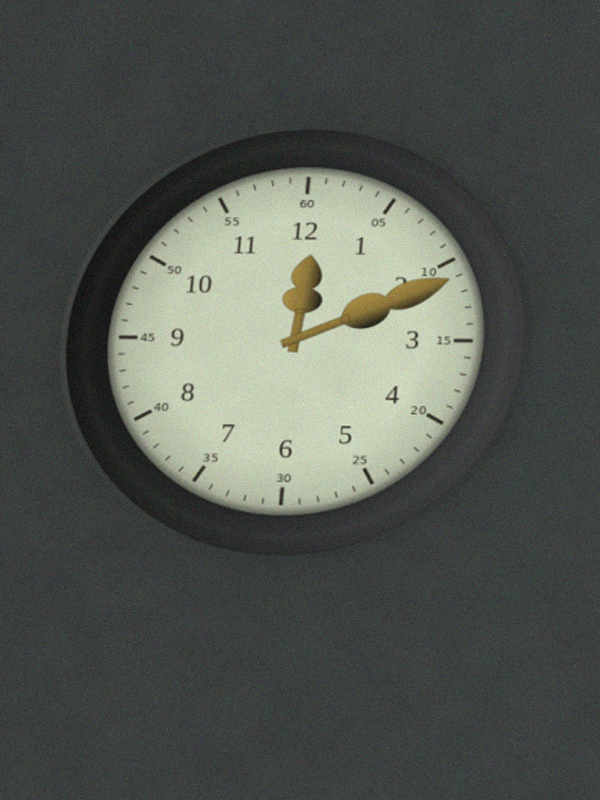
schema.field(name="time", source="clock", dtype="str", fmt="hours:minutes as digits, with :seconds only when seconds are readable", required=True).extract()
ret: 12:11
